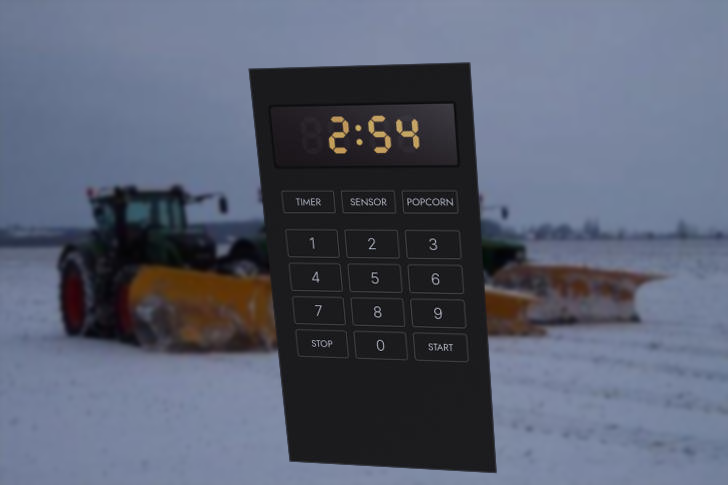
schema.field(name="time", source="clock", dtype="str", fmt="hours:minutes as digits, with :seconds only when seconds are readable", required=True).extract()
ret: 2:54
